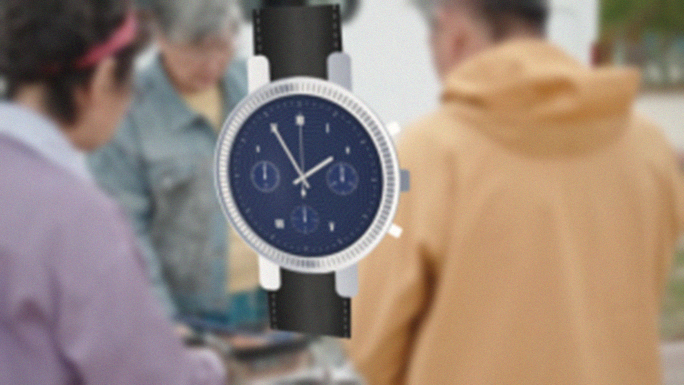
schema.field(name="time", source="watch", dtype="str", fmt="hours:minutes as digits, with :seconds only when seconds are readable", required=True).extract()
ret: 1:55
